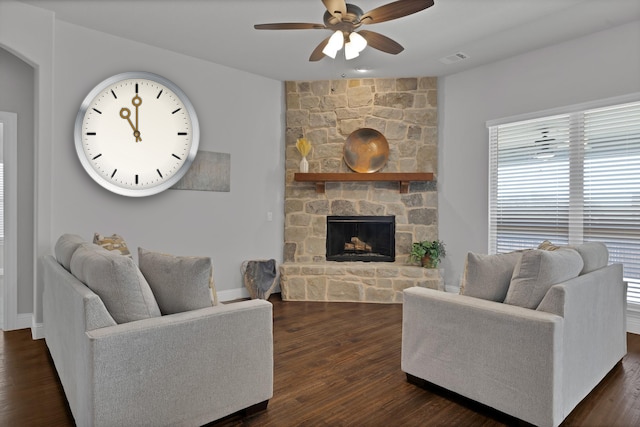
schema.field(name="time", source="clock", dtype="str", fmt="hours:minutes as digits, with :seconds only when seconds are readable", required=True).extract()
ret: 11:00
